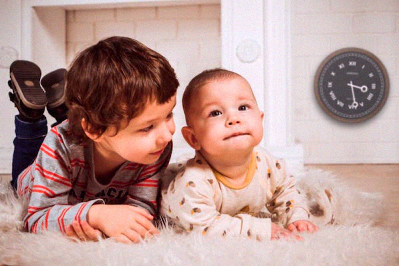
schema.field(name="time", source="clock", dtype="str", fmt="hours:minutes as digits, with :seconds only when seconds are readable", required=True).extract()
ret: 3:28
